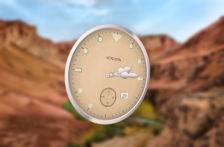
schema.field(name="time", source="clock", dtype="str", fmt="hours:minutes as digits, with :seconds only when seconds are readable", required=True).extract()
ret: 2:14
